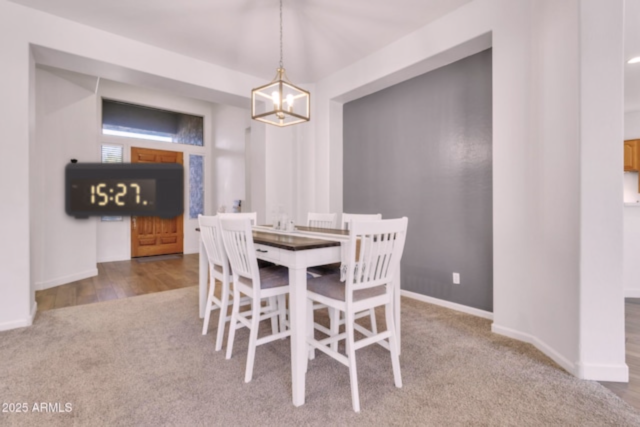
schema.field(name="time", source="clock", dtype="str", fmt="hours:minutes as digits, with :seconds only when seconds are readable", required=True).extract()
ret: 15:27
